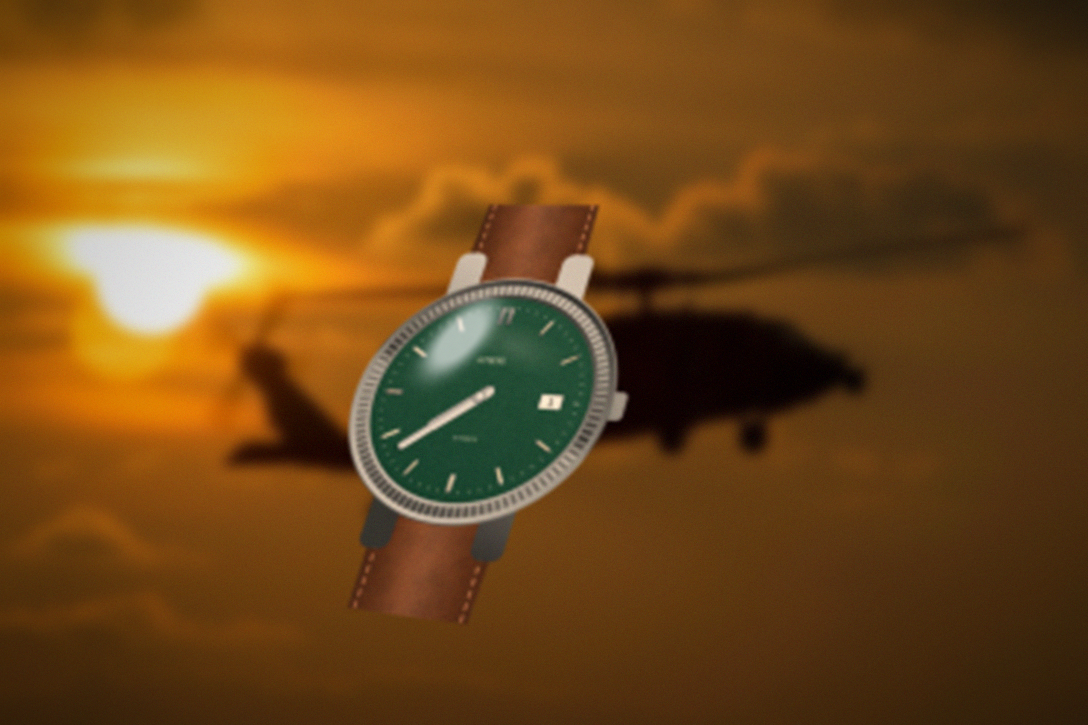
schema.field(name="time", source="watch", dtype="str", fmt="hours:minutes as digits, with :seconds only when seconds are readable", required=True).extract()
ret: 7:38
